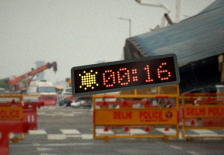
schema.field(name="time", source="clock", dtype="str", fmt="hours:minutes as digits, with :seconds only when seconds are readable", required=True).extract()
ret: 0:16
